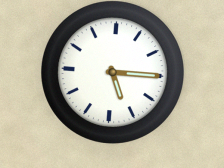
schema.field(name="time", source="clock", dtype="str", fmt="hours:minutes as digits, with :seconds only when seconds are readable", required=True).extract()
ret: 5:15
